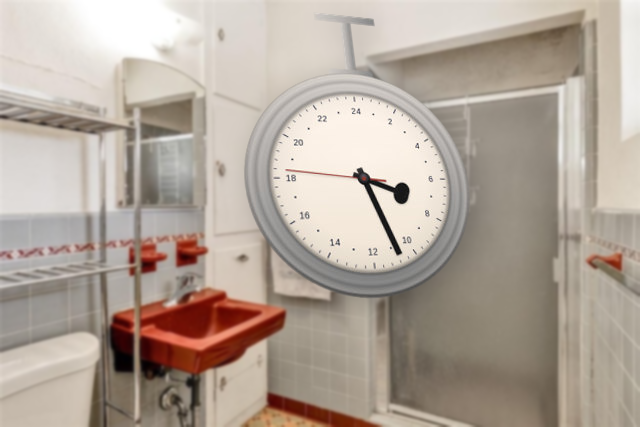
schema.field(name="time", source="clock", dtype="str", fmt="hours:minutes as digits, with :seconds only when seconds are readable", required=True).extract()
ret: 7:26:46
